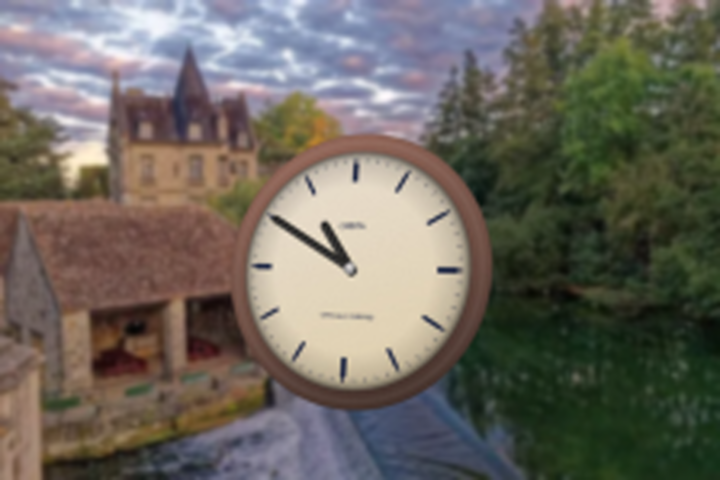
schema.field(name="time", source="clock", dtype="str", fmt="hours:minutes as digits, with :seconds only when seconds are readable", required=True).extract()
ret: 10:50
